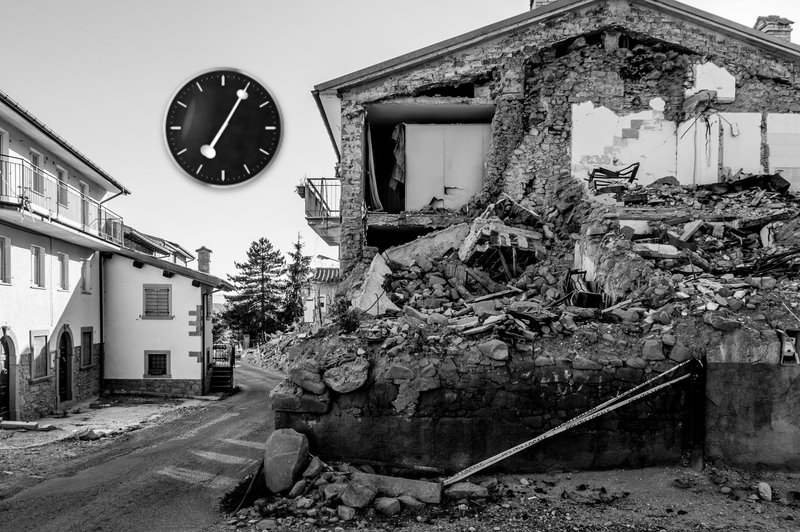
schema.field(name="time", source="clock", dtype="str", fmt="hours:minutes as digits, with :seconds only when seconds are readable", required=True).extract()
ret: 7:05
